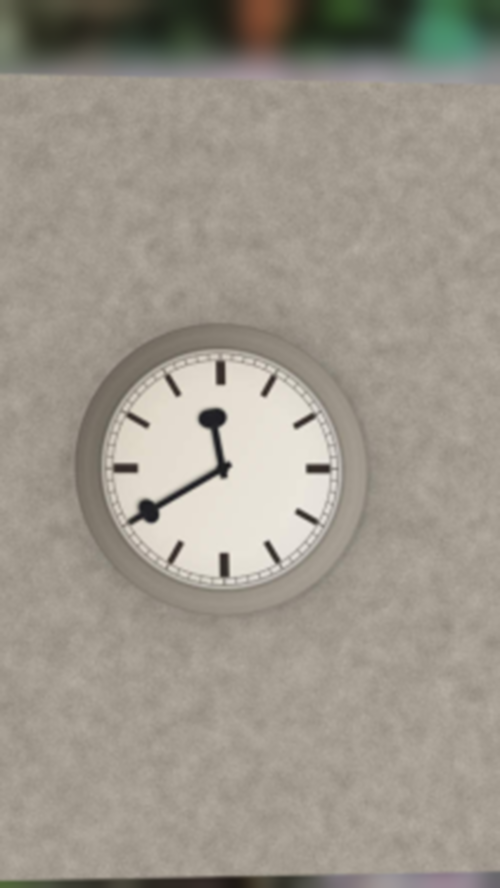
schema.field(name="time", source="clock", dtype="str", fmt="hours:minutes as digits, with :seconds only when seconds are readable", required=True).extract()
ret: 11:40
